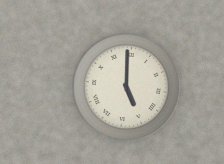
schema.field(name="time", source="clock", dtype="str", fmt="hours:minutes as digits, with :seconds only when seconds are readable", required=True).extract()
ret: 4:59
